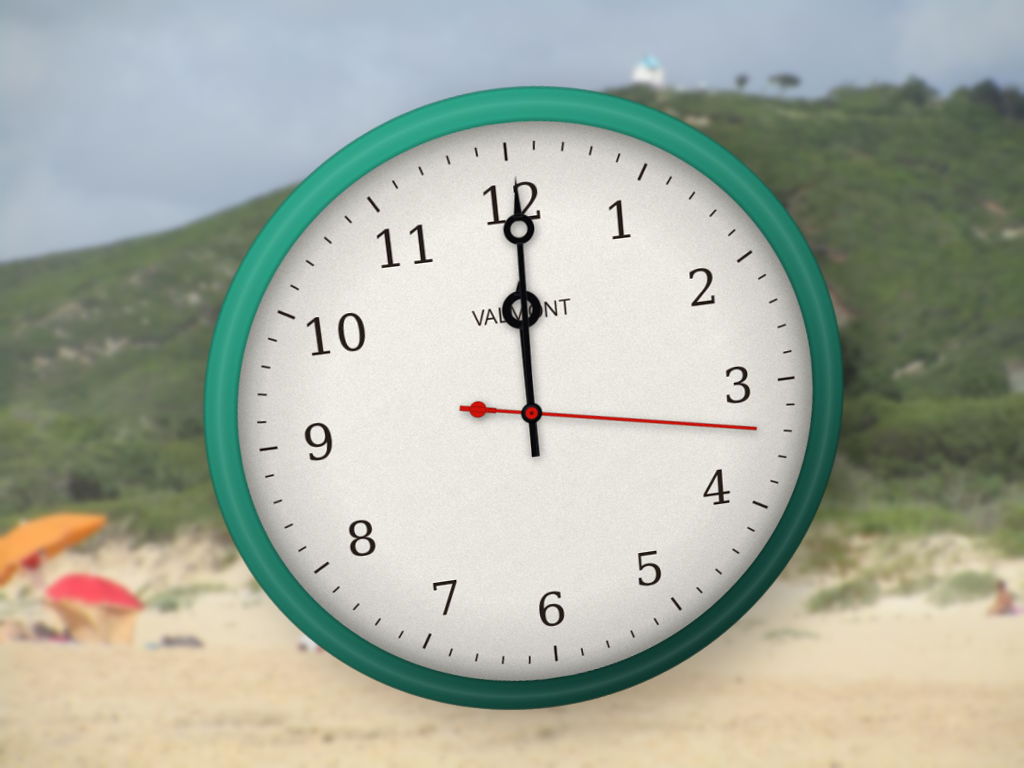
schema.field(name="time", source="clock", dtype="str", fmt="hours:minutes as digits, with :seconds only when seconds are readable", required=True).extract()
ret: 12:00:17
